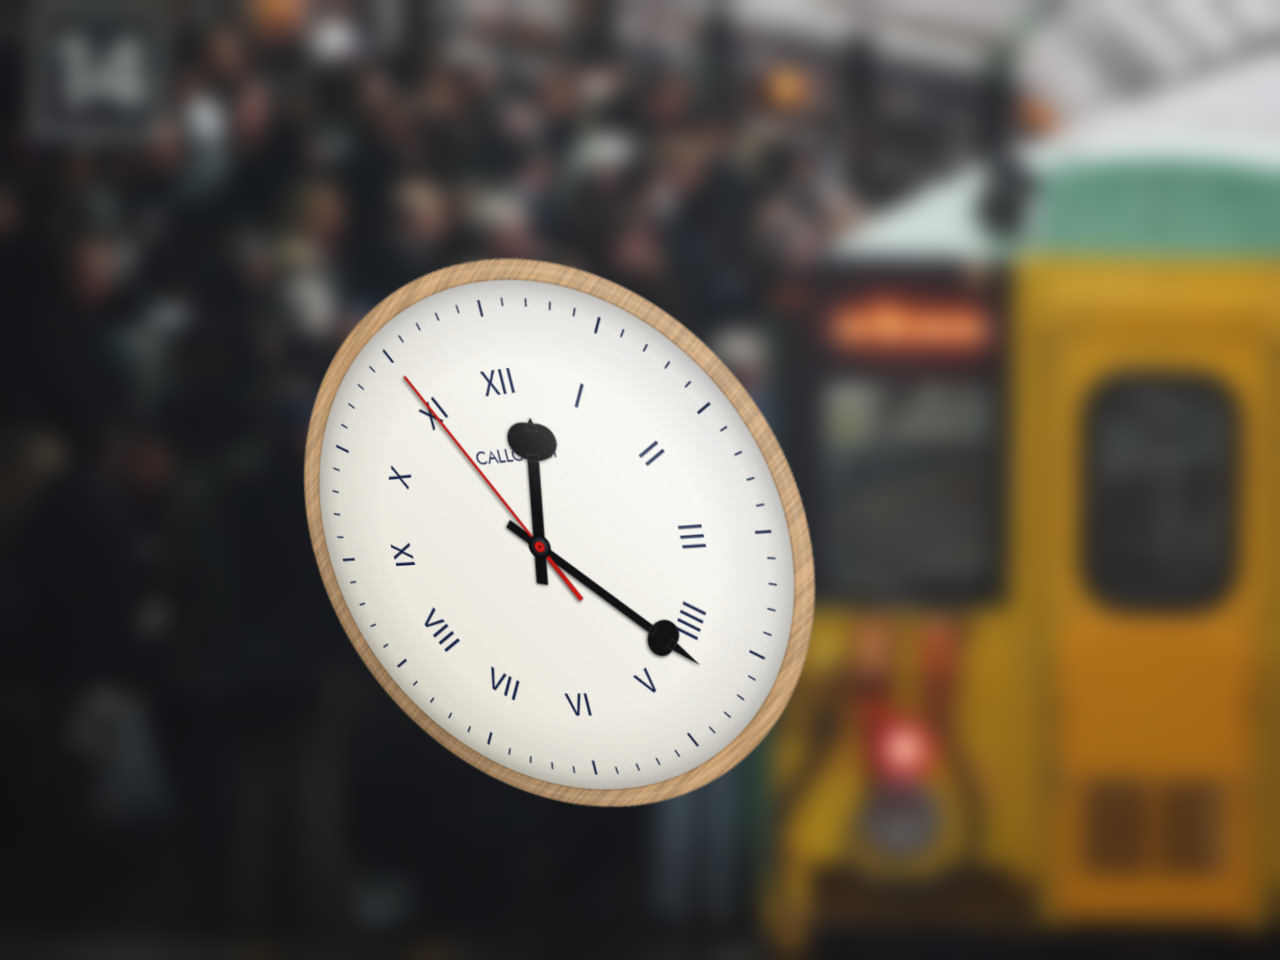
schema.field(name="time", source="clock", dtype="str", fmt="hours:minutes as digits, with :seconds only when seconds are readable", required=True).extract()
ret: 12:21:55
